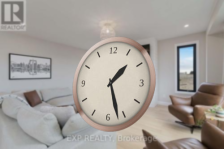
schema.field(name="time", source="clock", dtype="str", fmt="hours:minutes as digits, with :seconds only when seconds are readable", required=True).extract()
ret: 1:27
